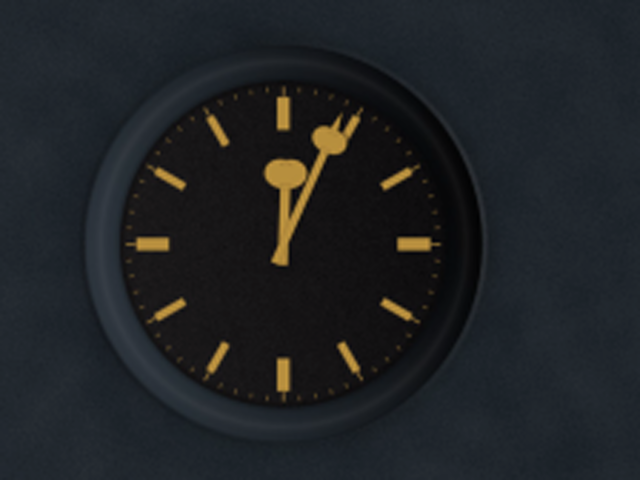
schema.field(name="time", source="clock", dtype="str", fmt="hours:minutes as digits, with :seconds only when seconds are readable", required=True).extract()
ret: 12:04
